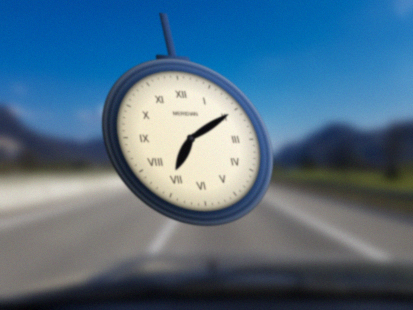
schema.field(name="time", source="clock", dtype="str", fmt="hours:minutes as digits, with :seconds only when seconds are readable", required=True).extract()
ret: 7:10
